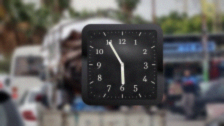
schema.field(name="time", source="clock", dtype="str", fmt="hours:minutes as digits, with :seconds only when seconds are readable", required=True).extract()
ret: 5:55
